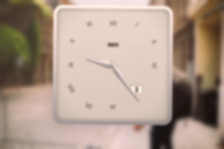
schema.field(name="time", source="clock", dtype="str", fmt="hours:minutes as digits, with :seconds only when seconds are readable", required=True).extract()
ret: 9:24
